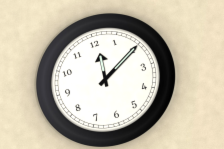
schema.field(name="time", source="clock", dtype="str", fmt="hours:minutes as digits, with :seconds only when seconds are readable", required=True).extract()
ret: 12:10
